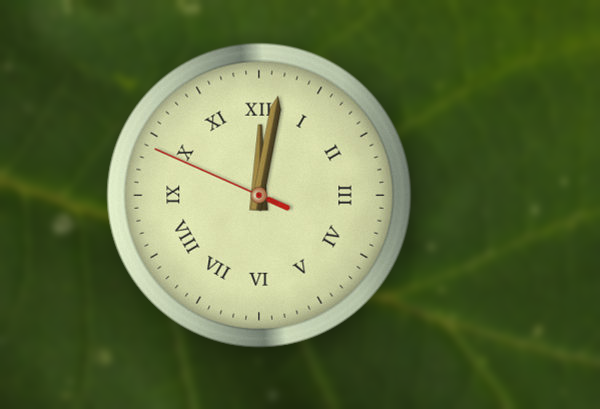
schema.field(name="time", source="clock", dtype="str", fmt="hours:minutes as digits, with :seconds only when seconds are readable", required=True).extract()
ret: 12:01:49
